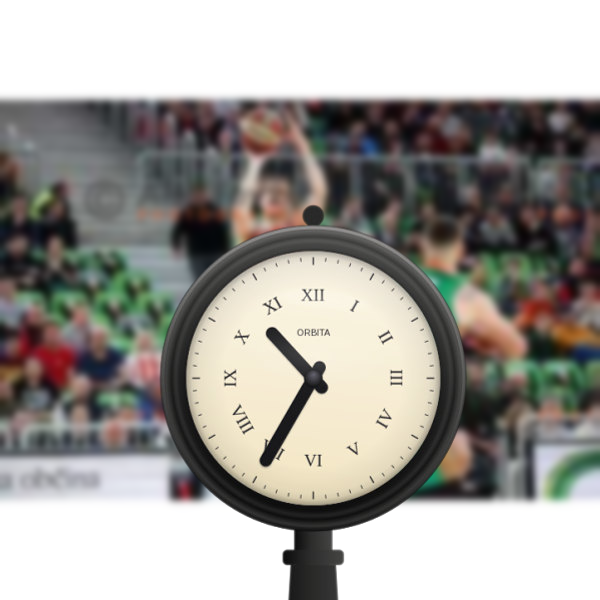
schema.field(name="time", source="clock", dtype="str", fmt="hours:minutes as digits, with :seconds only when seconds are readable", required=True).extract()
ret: 10:35
